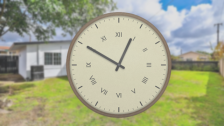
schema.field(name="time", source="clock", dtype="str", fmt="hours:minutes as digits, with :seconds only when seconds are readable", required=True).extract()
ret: 12:50
